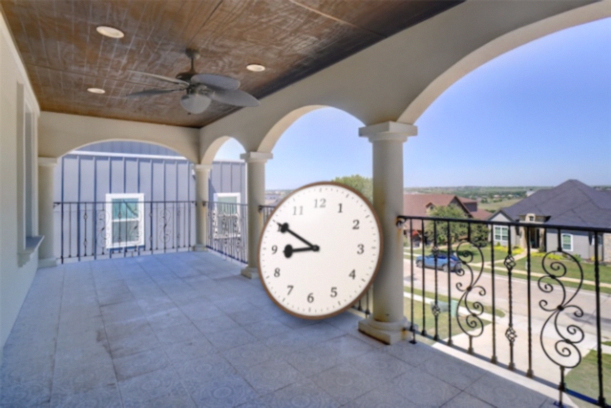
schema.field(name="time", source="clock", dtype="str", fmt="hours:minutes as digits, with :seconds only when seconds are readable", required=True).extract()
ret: 8:50
